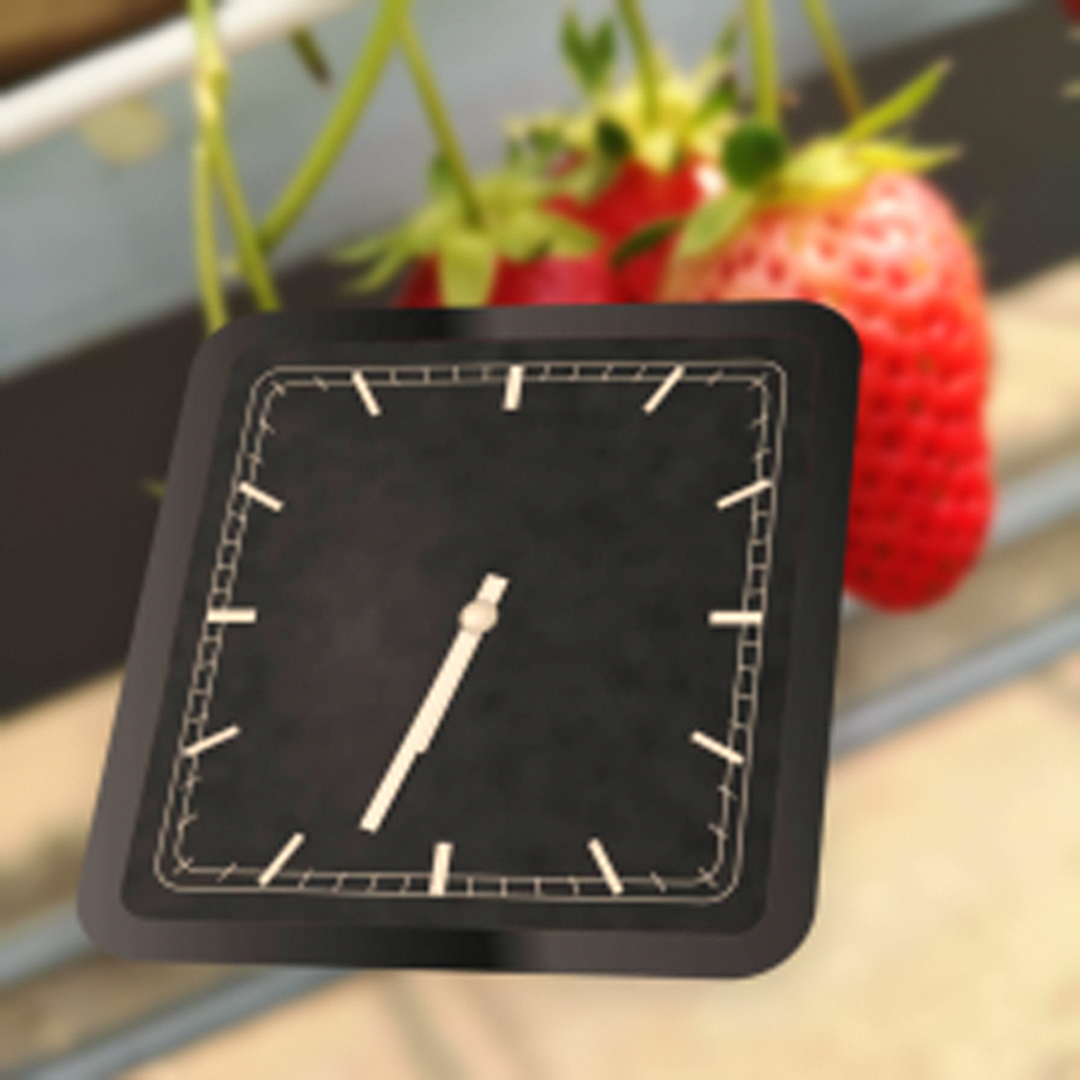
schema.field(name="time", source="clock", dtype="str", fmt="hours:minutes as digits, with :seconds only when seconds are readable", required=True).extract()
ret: 6:33
